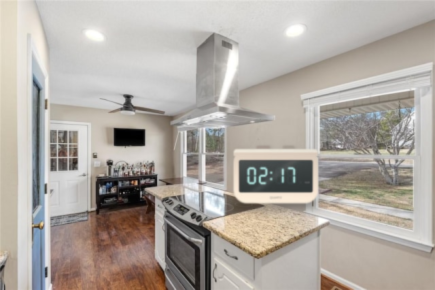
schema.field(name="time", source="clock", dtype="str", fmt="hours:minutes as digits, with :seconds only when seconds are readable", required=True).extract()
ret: 2:17
